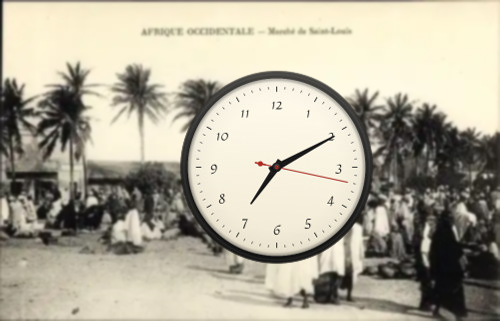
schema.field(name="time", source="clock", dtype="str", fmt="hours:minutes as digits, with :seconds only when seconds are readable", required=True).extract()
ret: 7:10:17
